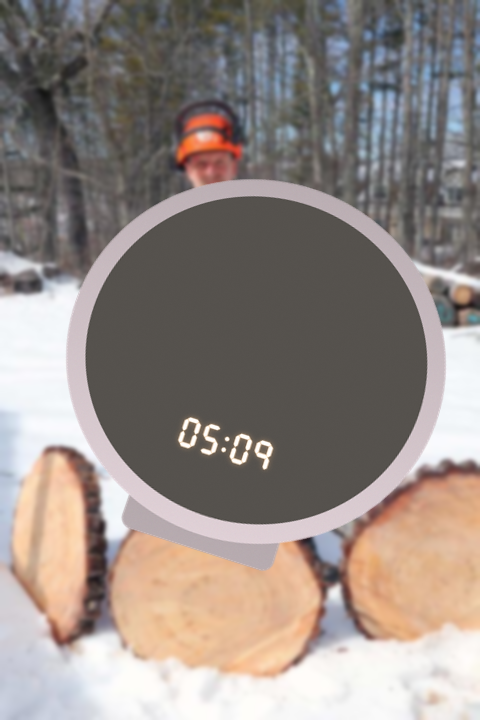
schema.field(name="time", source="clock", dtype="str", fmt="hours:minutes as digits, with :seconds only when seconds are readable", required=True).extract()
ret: 5:09
